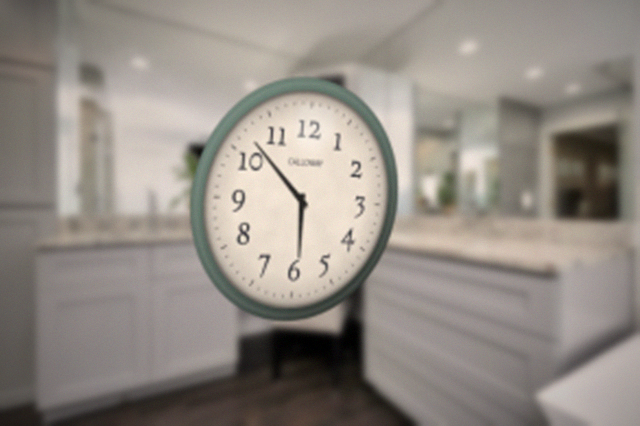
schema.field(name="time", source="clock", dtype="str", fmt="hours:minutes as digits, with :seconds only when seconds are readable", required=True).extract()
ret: 5:52
